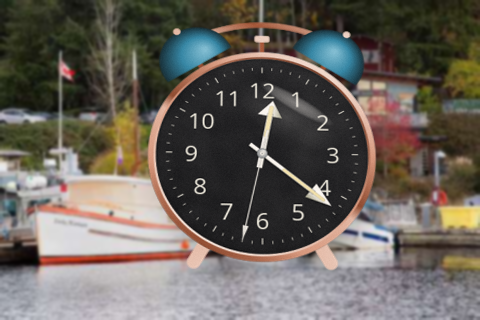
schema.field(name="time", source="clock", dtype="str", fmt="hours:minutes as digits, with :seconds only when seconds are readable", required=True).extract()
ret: 12:21:32
